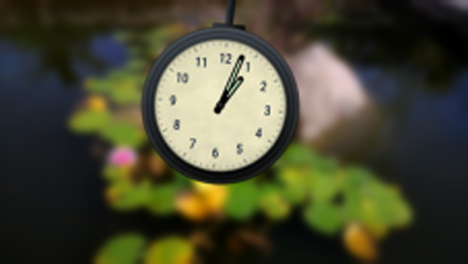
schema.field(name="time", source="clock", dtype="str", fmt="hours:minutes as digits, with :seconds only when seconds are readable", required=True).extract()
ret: 1:03
